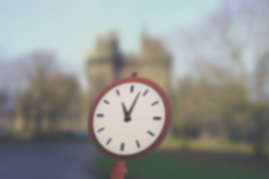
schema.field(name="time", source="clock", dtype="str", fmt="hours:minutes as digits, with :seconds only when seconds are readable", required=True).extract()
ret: 11:03
